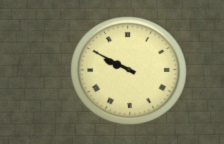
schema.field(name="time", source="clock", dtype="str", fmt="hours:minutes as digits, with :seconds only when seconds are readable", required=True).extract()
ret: 9:50
